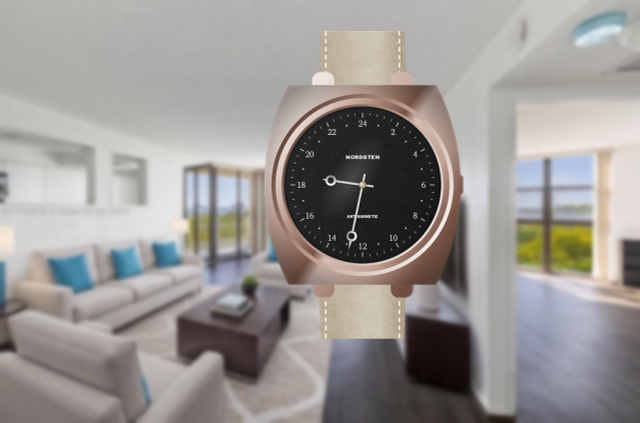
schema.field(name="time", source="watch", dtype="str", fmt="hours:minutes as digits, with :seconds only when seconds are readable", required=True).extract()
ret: 18:32
